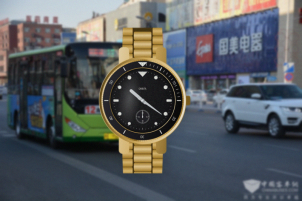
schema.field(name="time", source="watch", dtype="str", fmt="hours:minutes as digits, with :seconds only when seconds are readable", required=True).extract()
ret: 10:21
